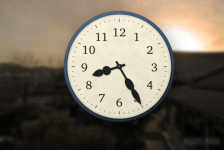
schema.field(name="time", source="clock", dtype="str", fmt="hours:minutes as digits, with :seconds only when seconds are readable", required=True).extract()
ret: 8:25
